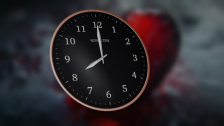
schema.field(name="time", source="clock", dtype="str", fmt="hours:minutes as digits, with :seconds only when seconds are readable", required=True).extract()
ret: 8:00
